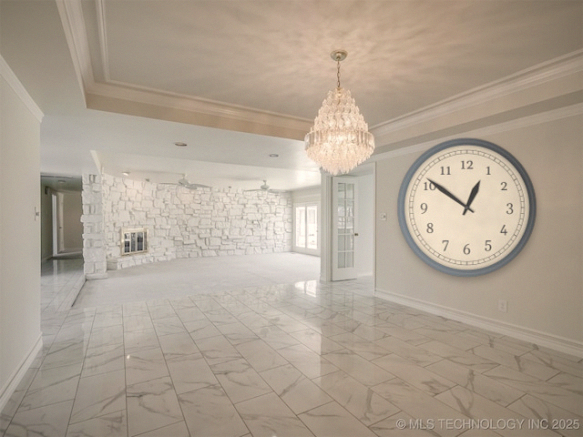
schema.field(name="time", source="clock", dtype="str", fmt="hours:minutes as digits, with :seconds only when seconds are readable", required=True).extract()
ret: 12:51
